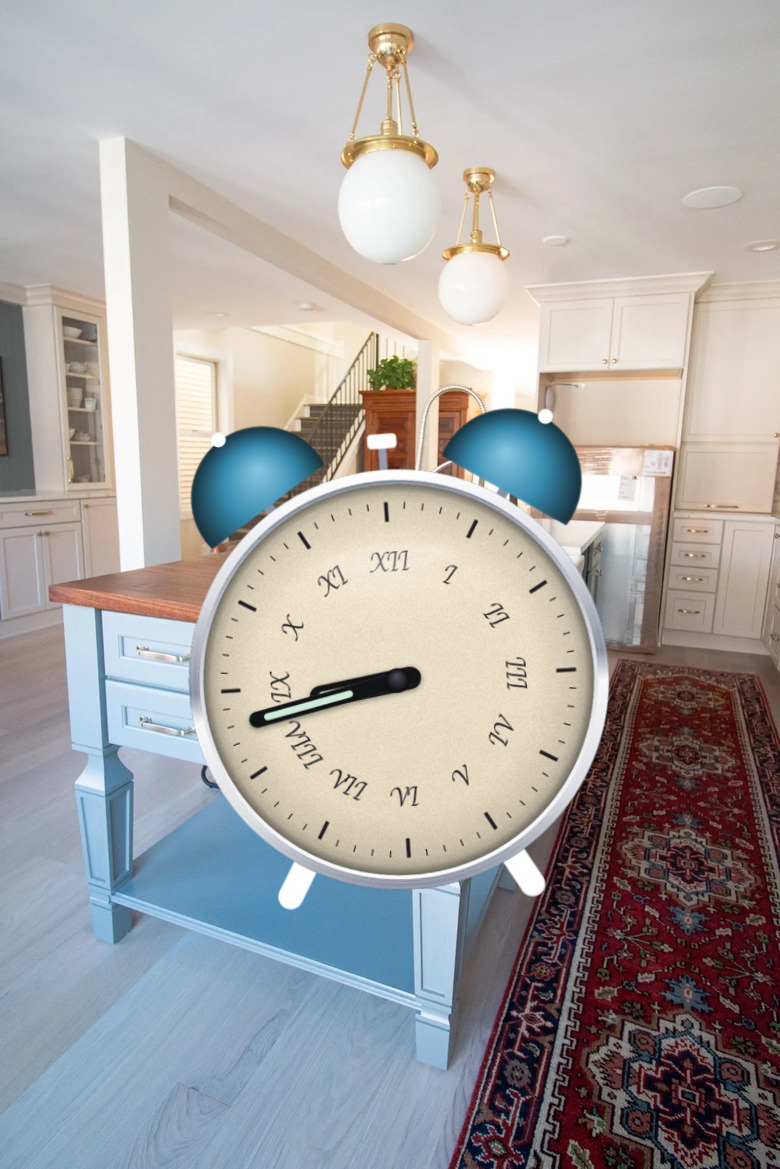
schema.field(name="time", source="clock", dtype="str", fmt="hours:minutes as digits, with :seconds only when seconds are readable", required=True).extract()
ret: 8:43
